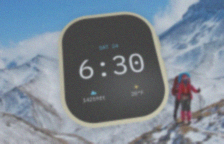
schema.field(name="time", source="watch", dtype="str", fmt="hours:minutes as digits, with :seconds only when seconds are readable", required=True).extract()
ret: 6:30
